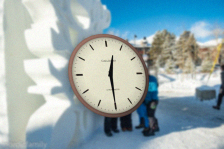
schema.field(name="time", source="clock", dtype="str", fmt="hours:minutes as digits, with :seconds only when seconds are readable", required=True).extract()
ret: 12:30
